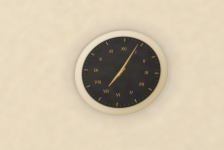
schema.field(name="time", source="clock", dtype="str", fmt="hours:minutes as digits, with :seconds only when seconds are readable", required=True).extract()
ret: 7:04
